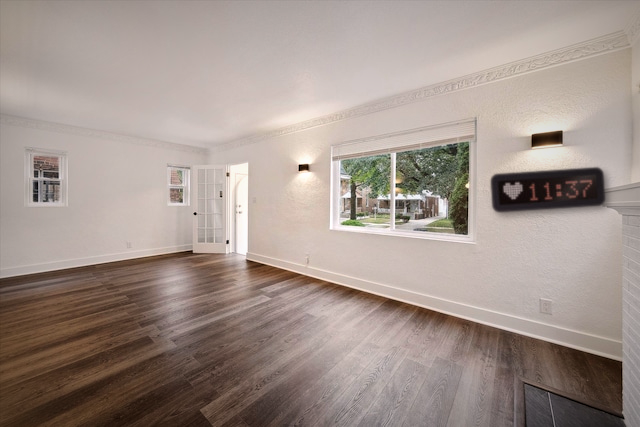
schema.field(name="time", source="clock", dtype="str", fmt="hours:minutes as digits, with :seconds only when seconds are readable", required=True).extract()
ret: 11:37
